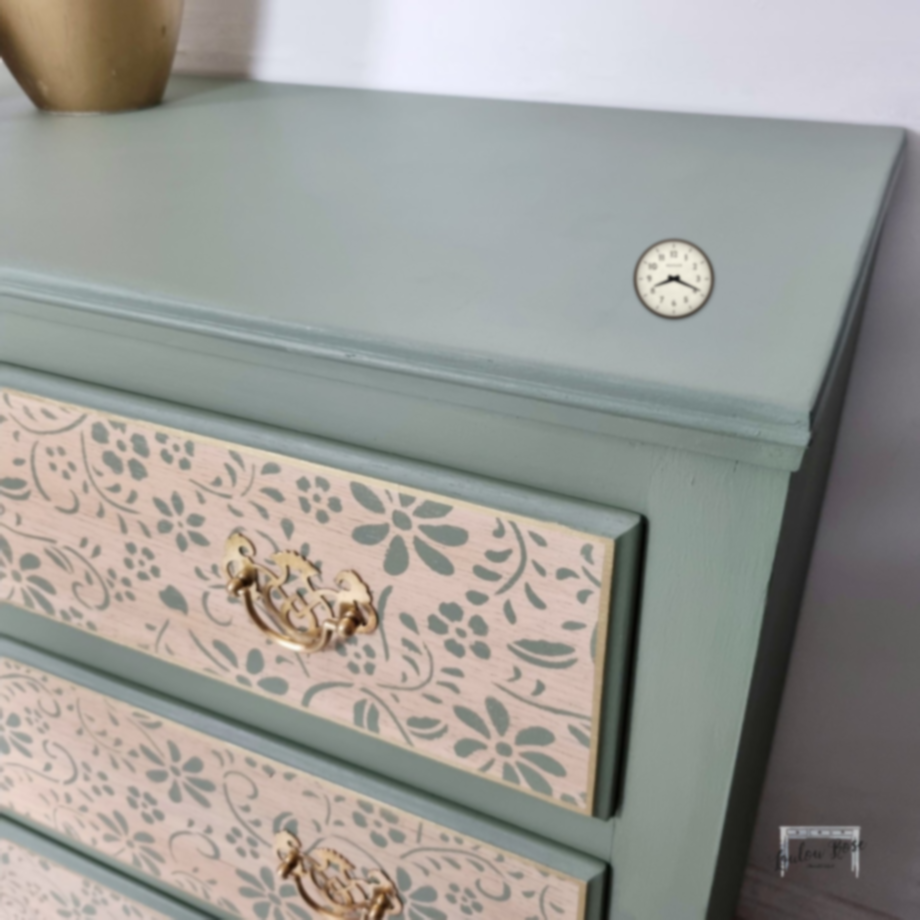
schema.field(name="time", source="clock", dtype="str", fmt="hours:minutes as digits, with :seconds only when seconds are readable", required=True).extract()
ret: 8:19
